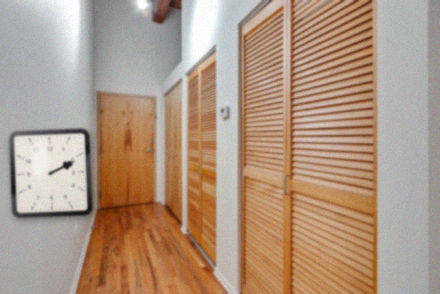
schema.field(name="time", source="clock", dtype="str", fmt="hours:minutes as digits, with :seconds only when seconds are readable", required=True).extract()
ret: 2:11
